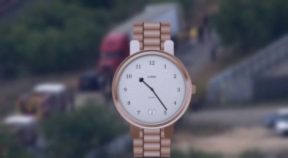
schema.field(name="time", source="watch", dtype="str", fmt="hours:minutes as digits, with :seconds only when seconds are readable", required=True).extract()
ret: 10:24
